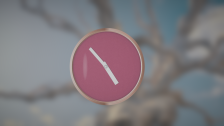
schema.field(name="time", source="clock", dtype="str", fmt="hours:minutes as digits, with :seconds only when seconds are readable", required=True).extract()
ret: 4:53
